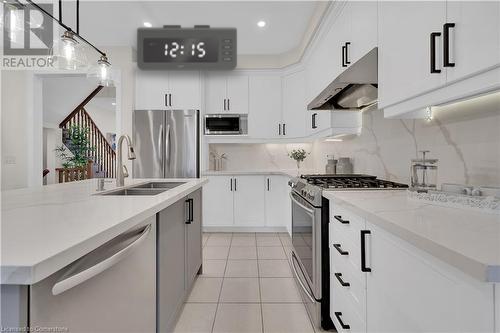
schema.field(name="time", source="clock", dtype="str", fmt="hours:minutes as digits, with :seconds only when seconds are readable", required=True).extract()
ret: 12:15
